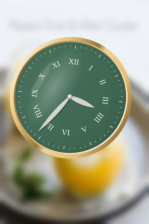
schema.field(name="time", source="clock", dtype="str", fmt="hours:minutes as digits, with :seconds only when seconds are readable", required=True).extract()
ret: 3:36
